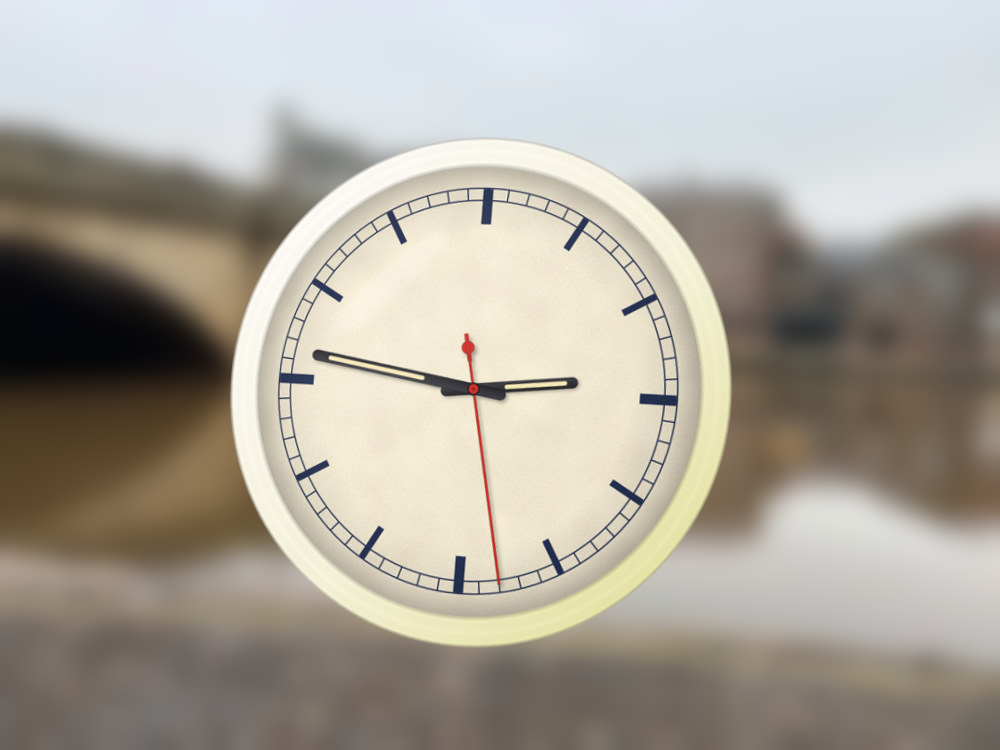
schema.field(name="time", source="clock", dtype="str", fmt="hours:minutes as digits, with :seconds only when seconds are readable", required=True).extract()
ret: 2:46:28
